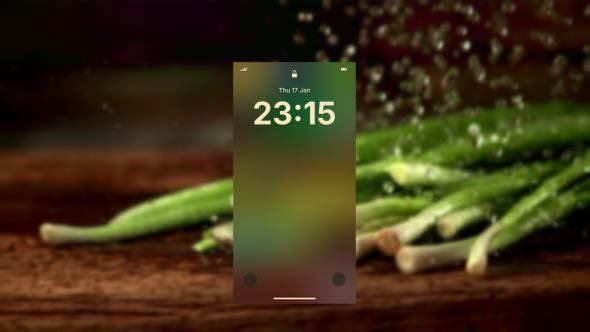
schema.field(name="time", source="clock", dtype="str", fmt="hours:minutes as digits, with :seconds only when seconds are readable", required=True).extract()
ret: 23:15
